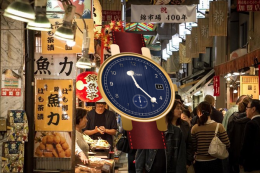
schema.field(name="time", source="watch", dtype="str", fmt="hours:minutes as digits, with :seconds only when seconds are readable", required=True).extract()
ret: 11:23
